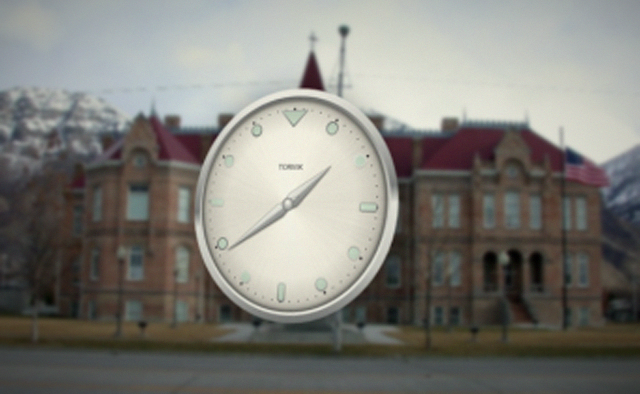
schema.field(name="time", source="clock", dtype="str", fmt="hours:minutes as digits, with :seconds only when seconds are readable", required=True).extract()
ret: 1:39
